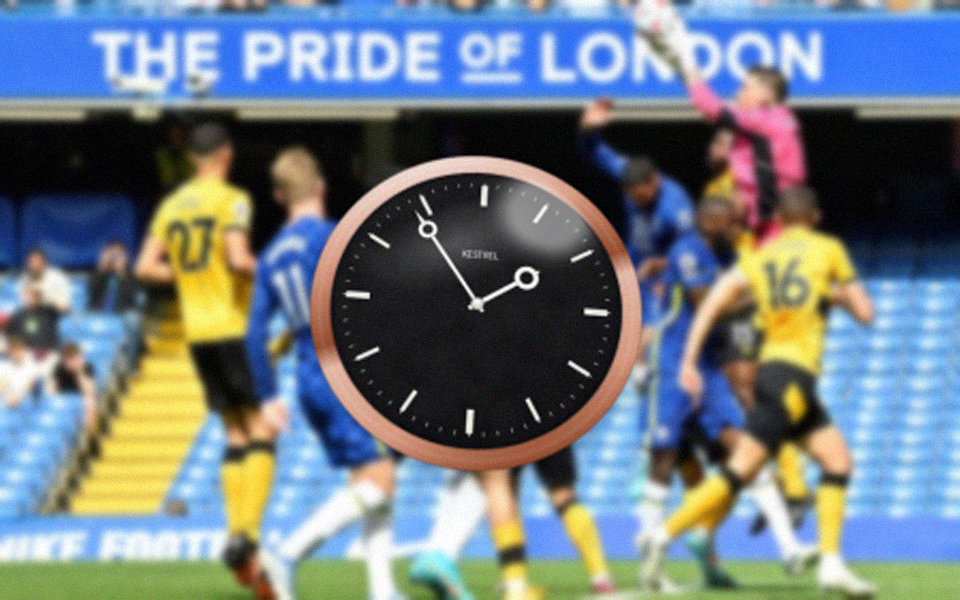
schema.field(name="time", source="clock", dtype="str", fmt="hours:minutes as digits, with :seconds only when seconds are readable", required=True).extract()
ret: 1:54
